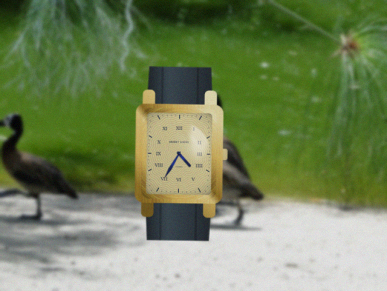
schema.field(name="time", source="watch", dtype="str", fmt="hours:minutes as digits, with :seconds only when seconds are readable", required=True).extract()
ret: 4:35
